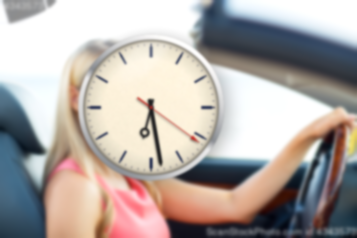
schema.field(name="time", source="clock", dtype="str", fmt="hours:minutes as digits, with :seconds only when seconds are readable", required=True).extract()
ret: 6:28:21
